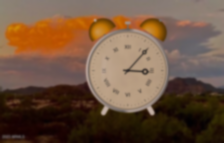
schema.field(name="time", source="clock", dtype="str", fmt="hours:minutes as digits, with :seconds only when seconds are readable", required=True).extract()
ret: 3:07
